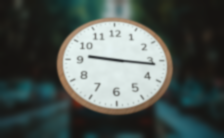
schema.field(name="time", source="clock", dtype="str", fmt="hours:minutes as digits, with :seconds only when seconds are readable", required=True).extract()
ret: 9:16
